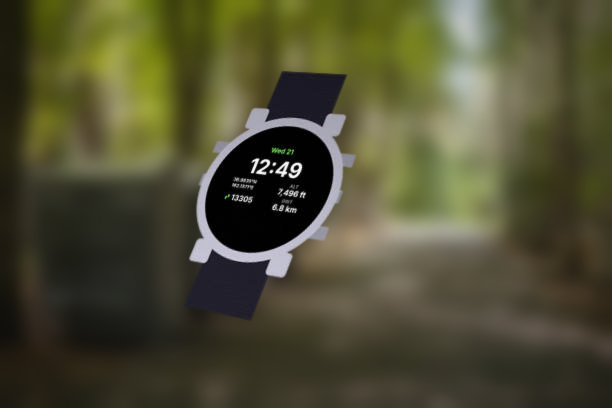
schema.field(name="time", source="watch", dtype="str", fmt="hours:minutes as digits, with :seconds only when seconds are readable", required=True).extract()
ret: 12:49
